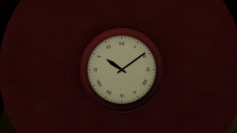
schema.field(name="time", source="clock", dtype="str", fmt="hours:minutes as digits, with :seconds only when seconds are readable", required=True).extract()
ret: 10:09
